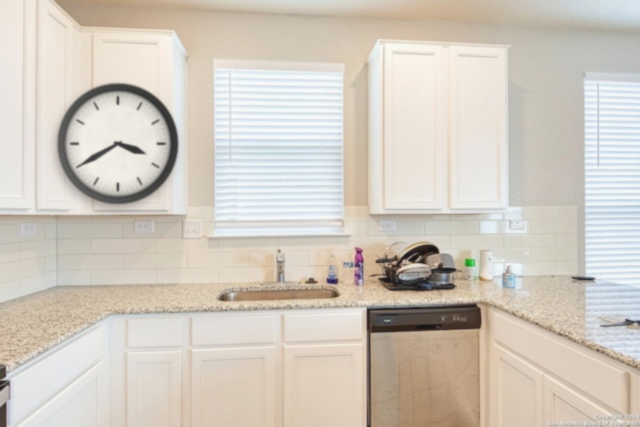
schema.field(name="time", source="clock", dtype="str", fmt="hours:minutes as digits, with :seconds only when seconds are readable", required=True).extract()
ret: 3:40
